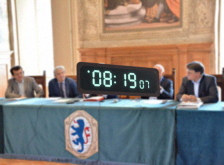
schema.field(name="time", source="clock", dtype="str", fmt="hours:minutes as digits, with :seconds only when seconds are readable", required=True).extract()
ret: 8:19:07
